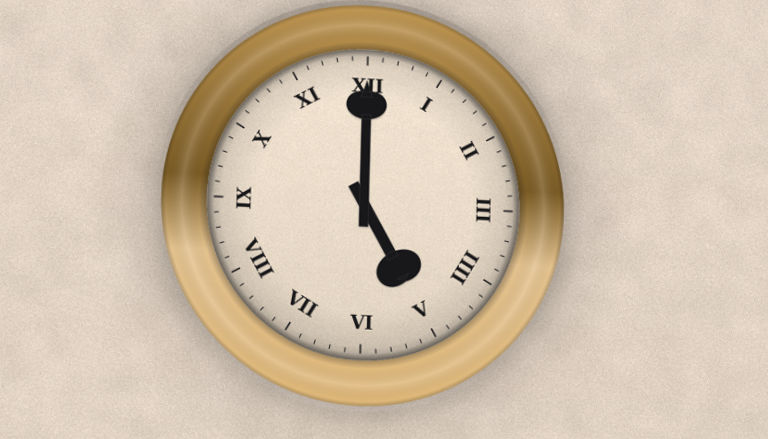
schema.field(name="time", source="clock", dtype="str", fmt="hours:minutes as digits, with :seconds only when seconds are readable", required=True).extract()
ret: 5:00
